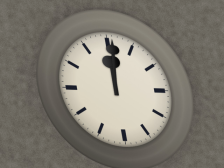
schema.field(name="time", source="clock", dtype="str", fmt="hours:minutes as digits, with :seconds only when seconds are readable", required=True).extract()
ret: 12:01
